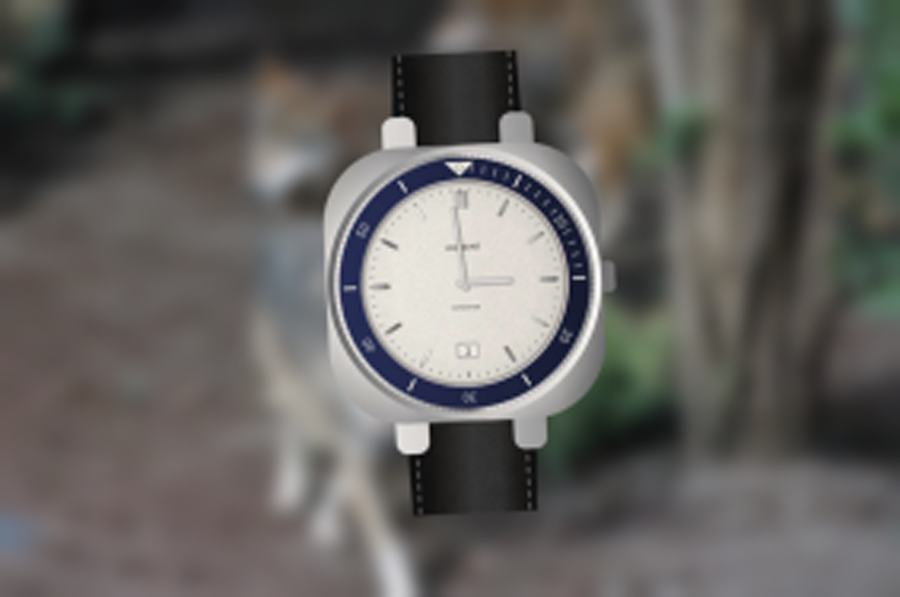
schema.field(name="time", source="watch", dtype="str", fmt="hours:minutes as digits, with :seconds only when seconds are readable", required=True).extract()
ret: 2:59
